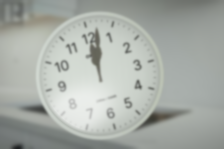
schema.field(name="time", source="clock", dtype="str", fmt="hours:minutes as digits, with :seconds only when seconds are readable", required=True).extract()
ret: 12:02
